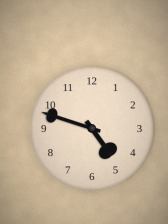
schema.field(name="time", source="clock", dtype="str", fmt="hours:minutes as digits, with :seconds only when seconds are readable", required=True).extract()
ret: 4:48
